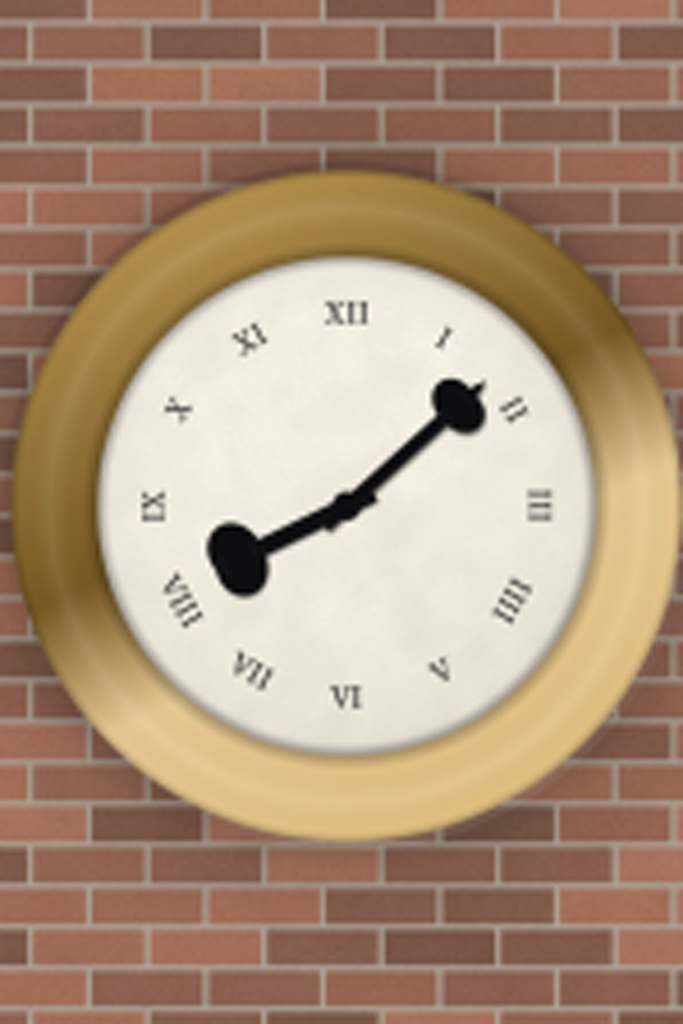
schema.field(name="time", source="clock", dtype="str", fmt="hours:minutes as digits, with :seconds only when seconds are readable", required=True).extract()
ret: 8:08
